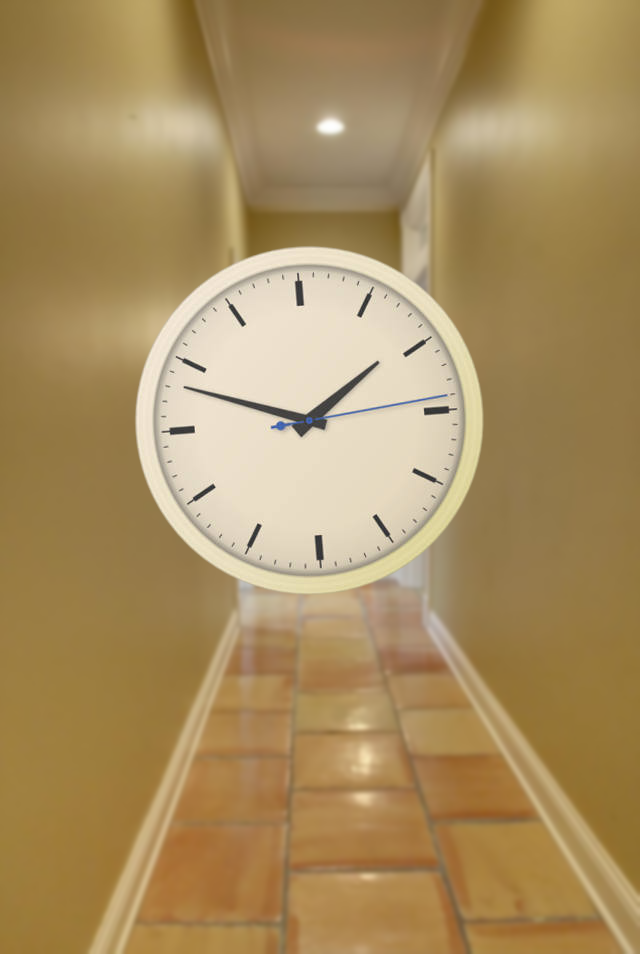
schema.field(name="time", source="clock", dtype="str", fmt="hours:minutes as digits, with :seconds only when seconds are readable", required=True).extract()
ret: 1:48:14
